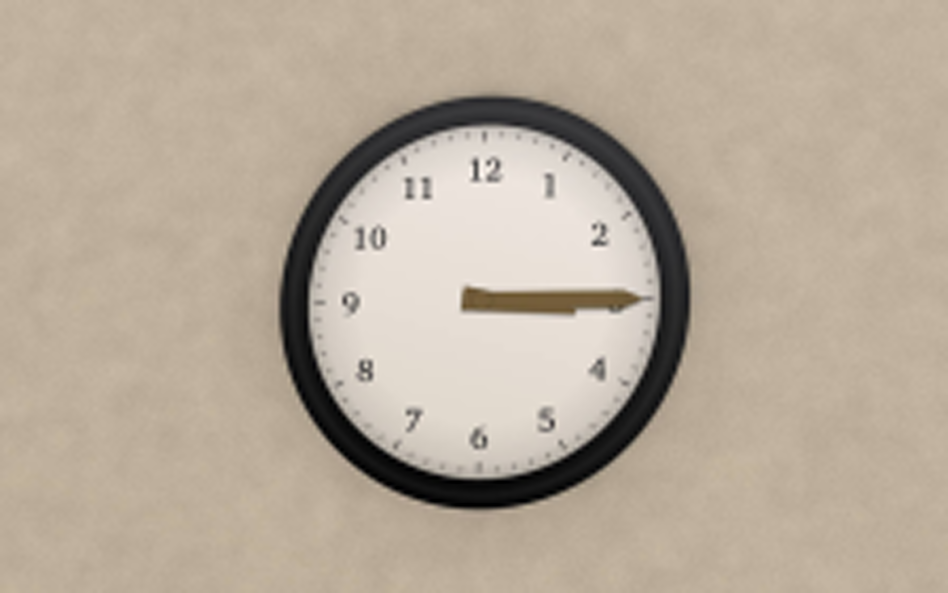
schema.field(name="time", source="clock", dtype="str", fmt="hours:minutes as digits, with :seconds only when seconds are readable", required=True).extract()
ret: 3:15
